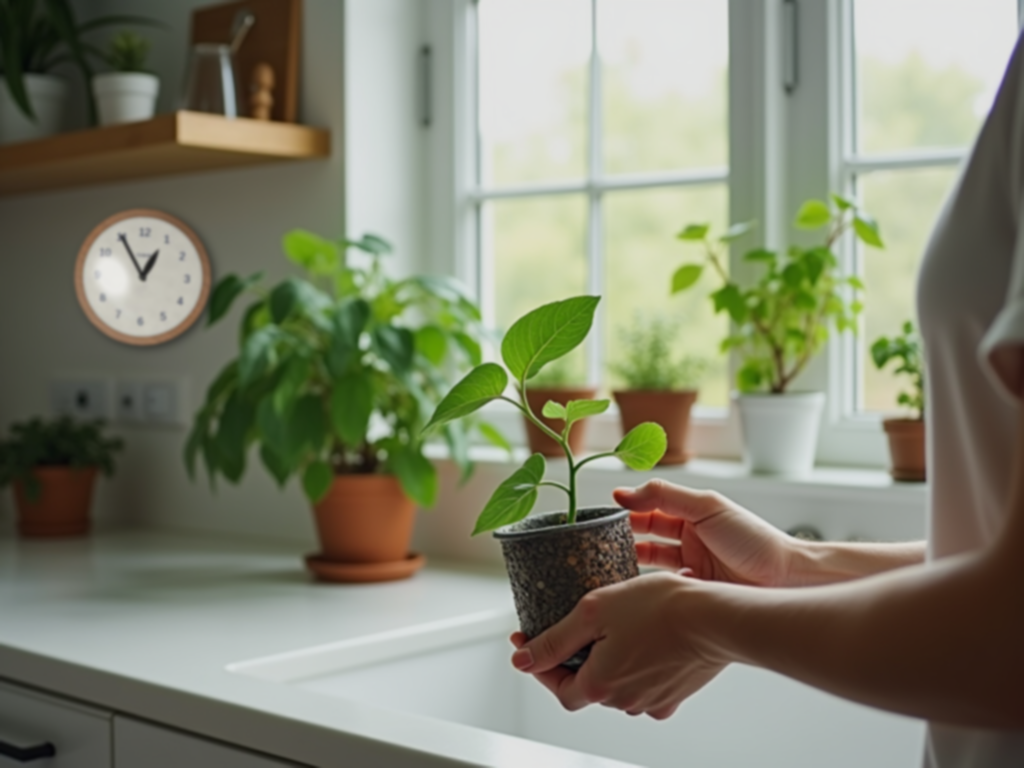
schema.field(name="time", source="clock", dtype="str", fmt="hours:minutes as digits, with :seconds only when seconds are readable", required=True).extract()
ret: 12:55
